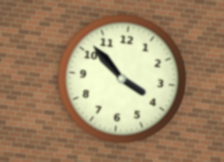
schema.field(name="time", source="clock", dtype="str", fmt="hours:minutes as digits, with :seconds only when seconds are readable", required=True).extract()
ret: 3:52
